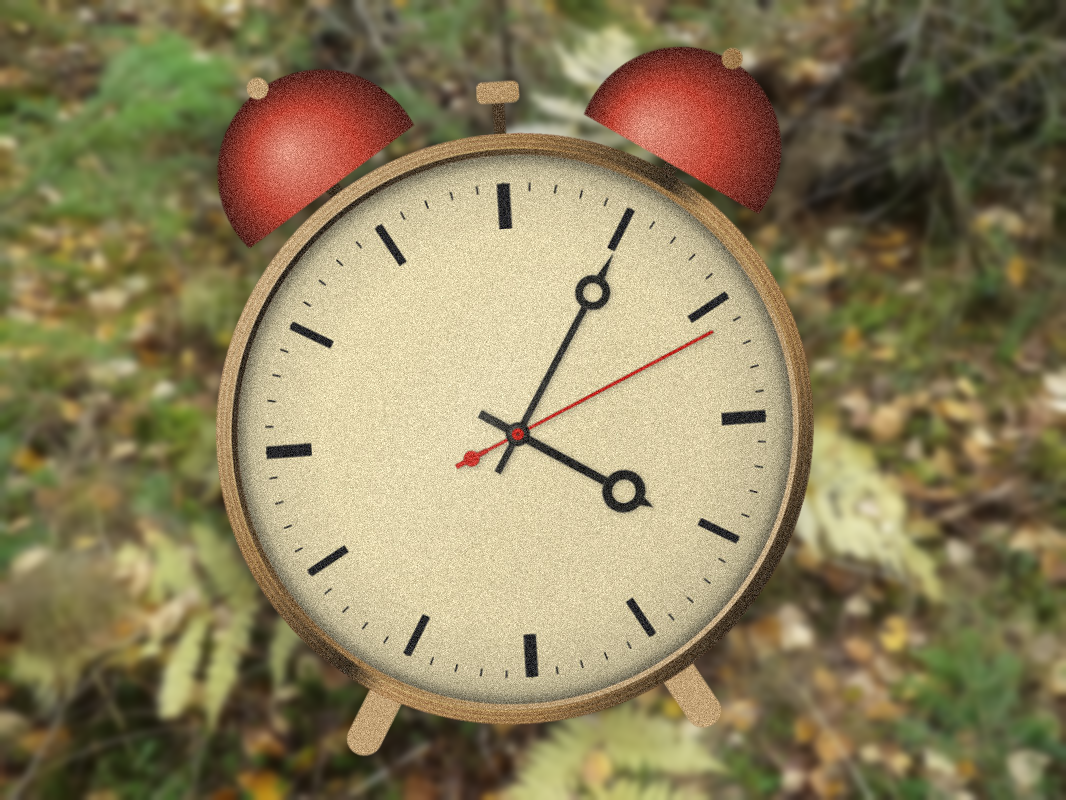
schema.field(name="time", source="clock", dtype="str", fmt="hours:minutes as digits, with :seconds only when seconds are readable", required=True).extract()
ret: 4:05:11
